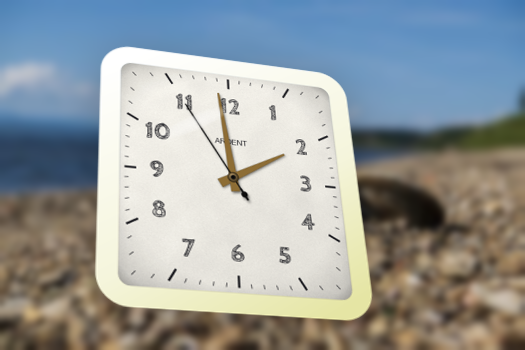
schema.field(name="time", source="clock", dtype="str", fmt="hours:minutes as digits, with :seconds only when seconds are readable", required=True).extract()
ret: 1:58:55
